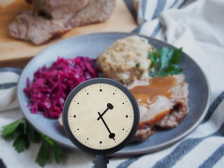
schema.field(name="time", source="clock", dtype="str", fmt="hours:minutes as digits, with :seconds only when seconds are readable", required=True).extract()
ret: 1:25
